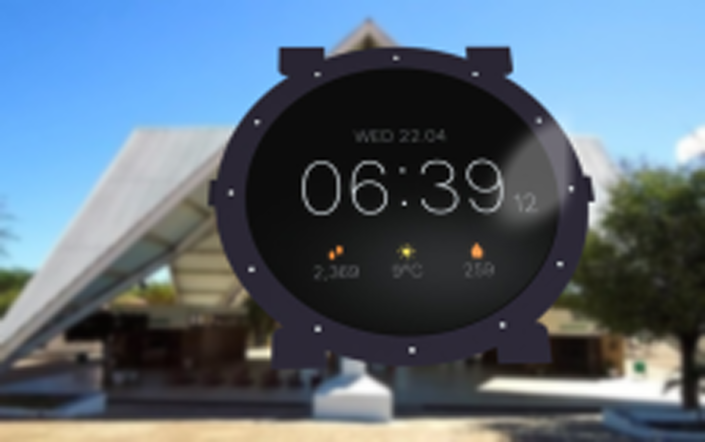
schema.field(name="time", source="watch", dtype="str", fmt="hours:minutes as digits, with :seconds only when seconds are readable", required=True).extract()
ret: 6:39:12
